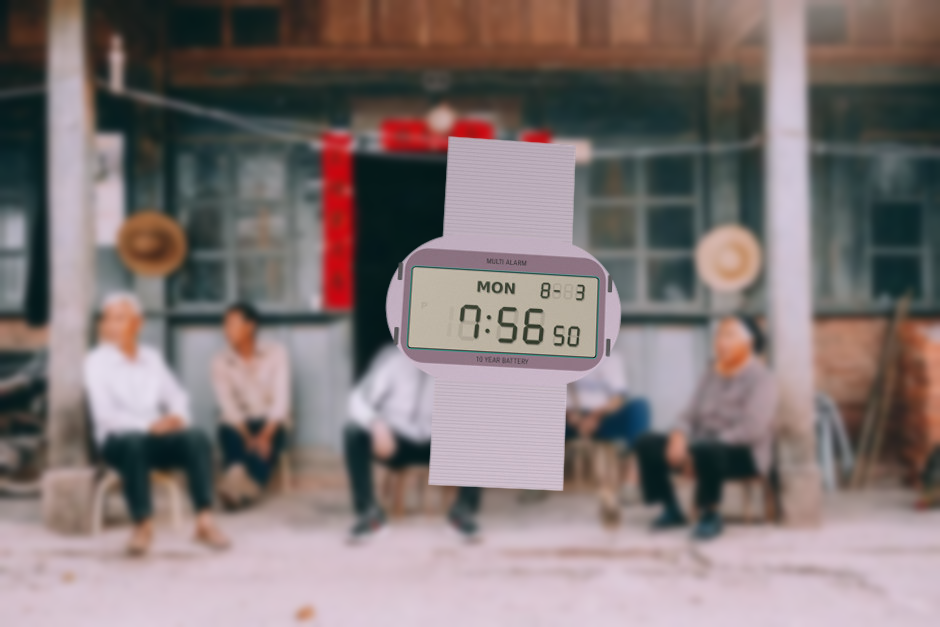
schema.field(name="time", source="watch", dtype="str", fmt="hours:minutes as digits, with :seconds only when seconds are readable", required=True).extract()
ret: 7:56:50
